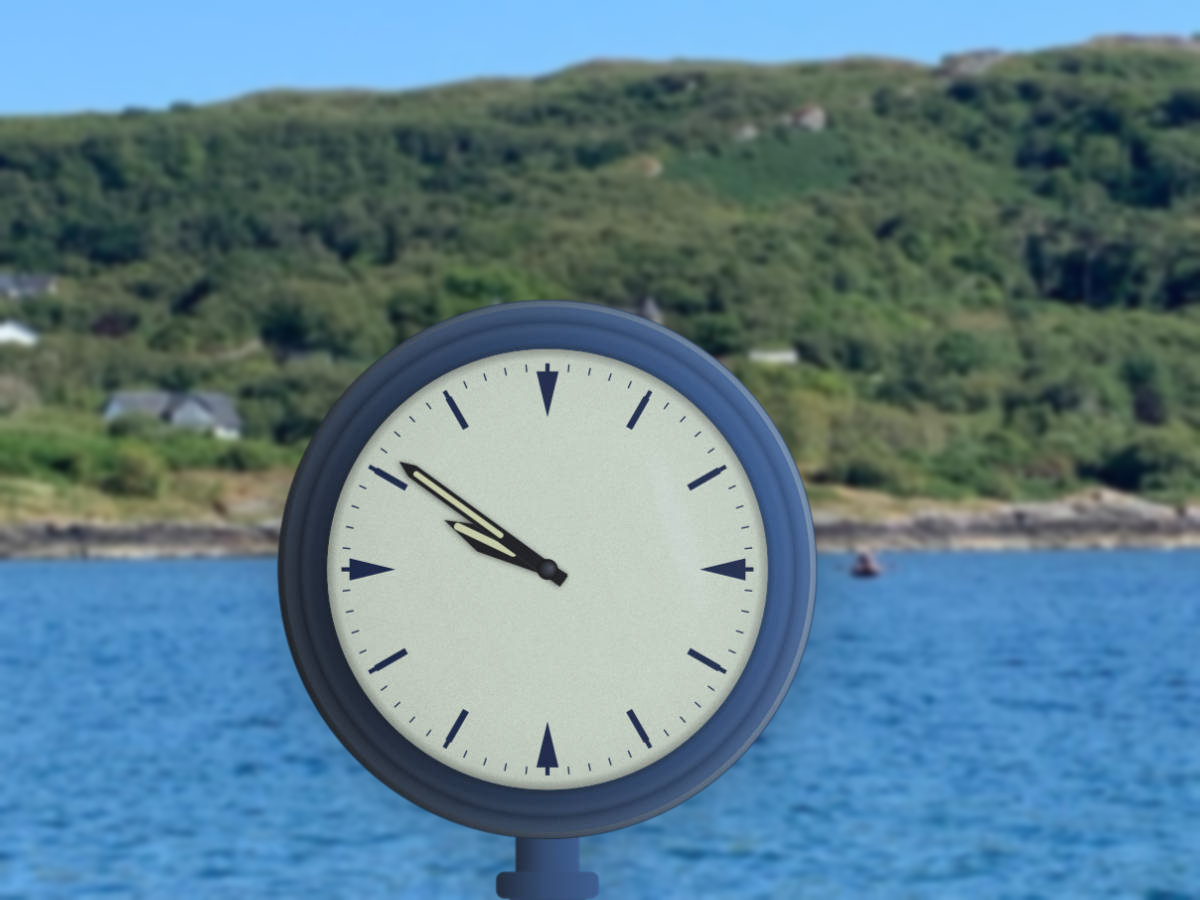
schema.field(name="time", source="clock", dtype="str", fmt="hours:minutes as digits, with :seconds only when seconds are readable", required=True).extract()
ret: 9:51
